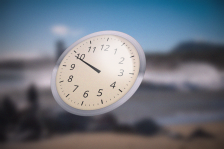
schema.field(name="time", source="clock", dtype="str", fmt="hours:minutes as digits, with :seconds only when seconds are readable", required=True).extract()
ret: 9:49
